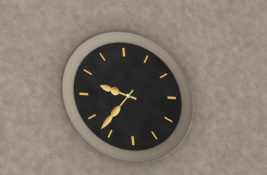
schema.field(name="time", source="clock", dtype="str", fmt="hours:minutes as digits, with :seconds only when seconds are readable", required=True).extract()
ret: 9:37
